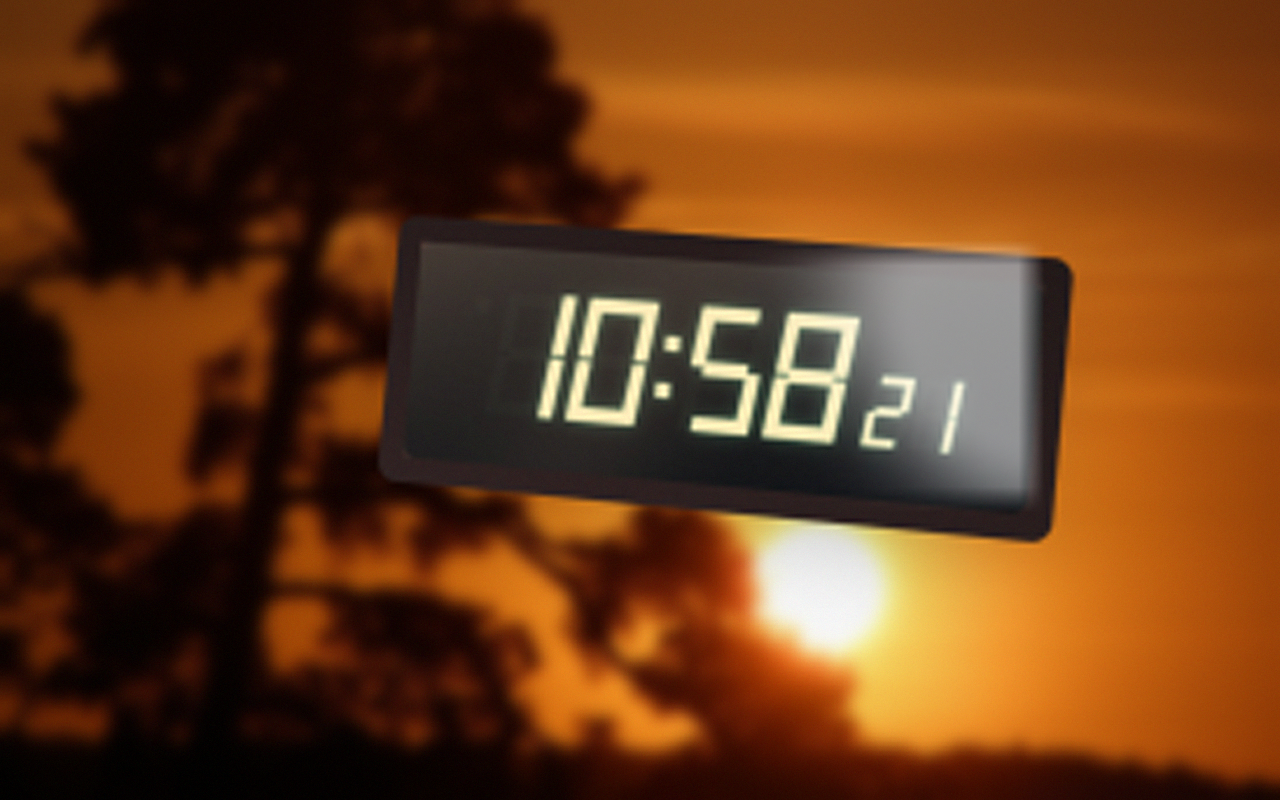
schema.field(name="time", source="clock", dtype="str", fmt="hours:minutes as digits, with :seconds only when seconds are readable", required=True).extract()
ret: 10:58:21
